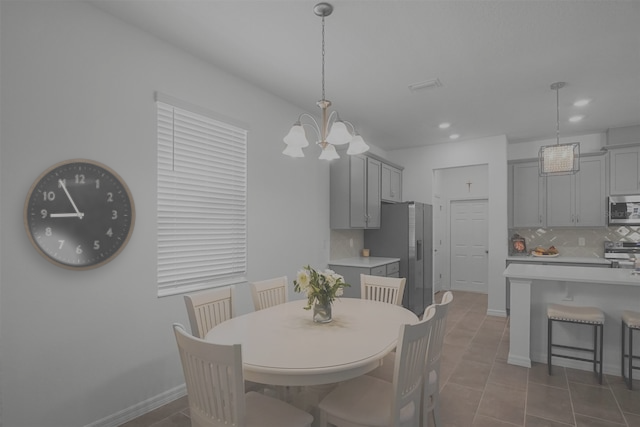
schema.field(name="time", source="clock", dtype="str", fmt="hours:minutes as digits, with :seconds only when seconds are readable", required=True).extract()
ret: 8:55
